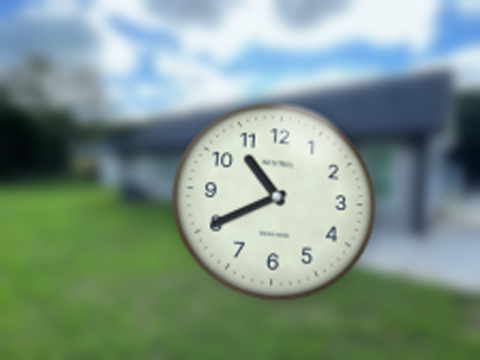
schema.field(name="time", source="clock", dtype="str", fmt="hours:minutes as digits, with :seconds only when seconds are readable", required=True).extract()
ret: 10:40
